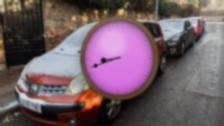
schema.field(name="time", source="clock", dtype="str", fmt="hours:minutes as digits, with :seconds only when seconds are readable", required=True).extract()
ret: 8:42
